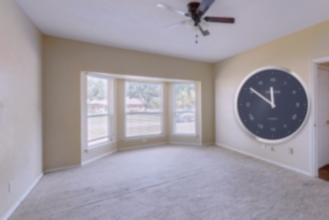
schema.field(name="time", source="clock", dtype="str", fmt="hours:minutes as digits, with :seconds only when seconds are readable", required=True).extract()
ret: 11:51
